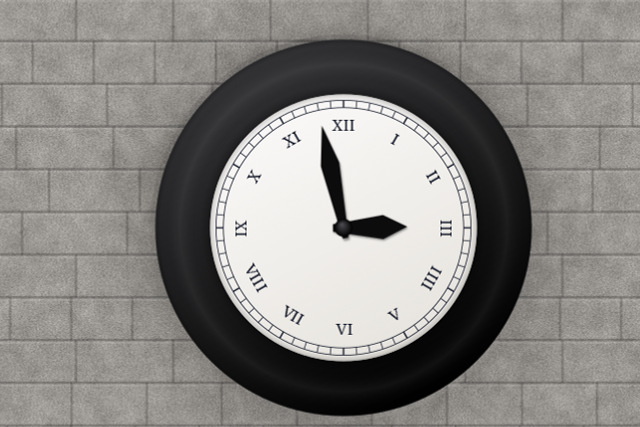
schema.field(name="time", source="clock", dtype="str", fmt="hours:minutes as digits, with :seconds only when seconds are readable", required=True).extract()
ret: 2:58
